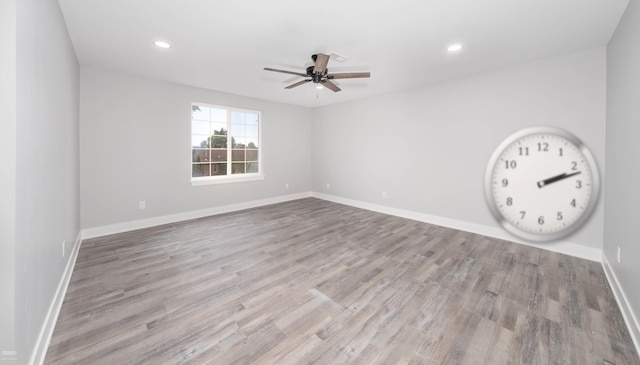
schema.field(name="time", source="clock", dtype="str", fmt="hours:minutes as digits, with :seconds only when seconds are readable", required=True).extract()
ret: 2:12
